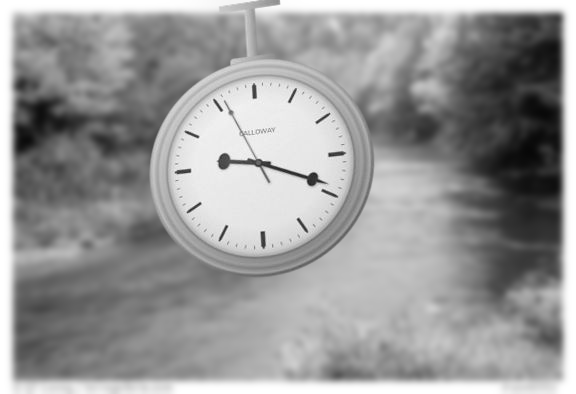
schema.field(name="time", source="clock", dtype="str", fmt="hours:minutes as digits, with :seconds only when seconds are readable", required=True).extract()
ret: 9:18:56
